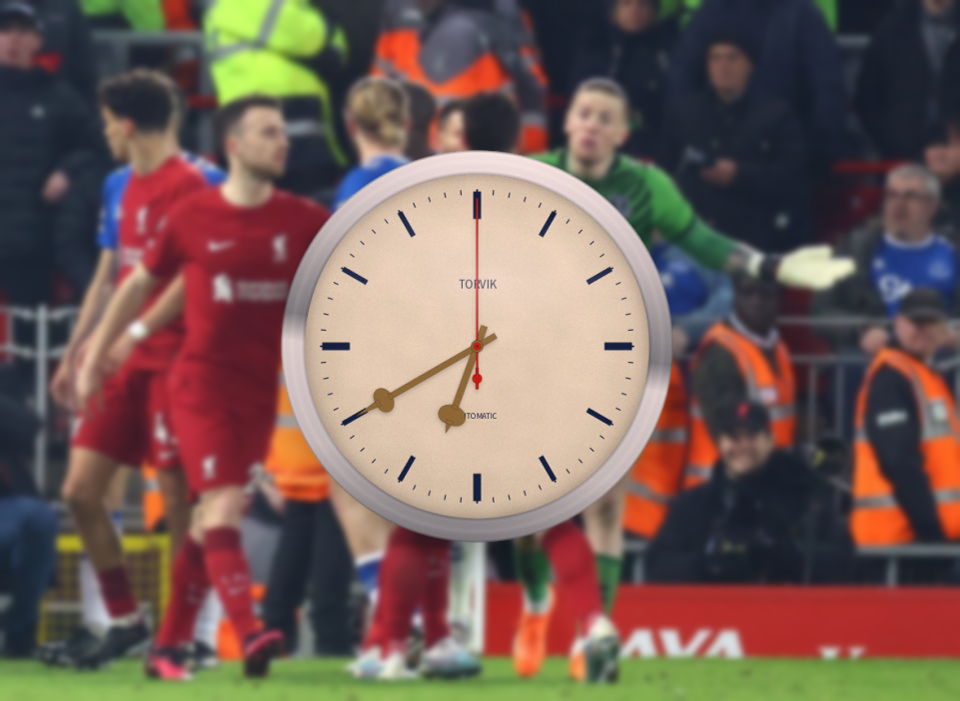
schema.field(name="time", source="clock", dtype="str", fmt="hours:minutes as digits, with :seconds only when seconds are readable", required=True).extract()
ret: 6:40:00
